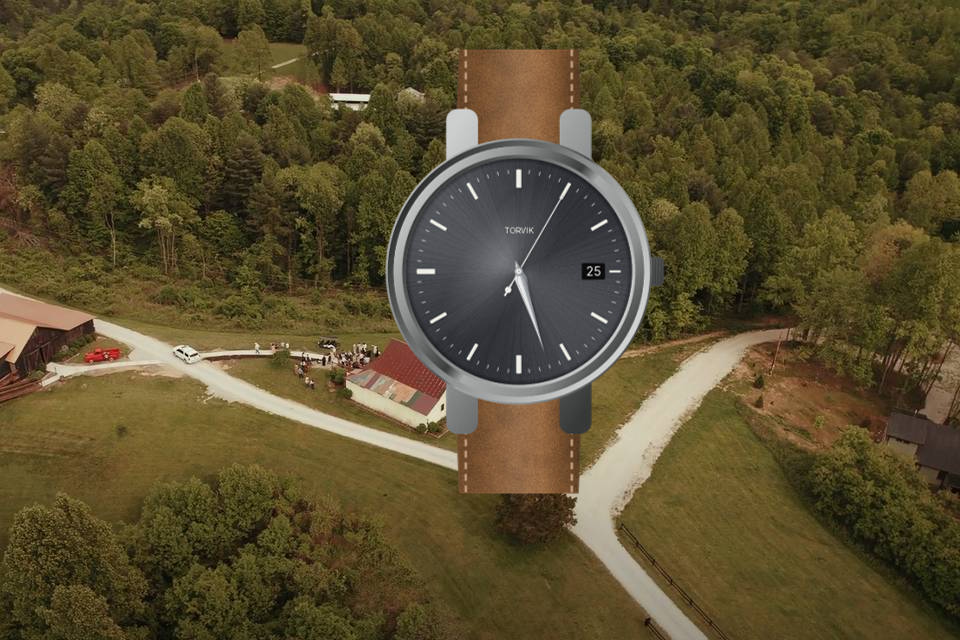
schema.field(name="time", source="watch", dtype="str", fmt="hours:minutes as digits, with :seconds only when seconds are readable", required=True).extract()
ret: 5:27:05
